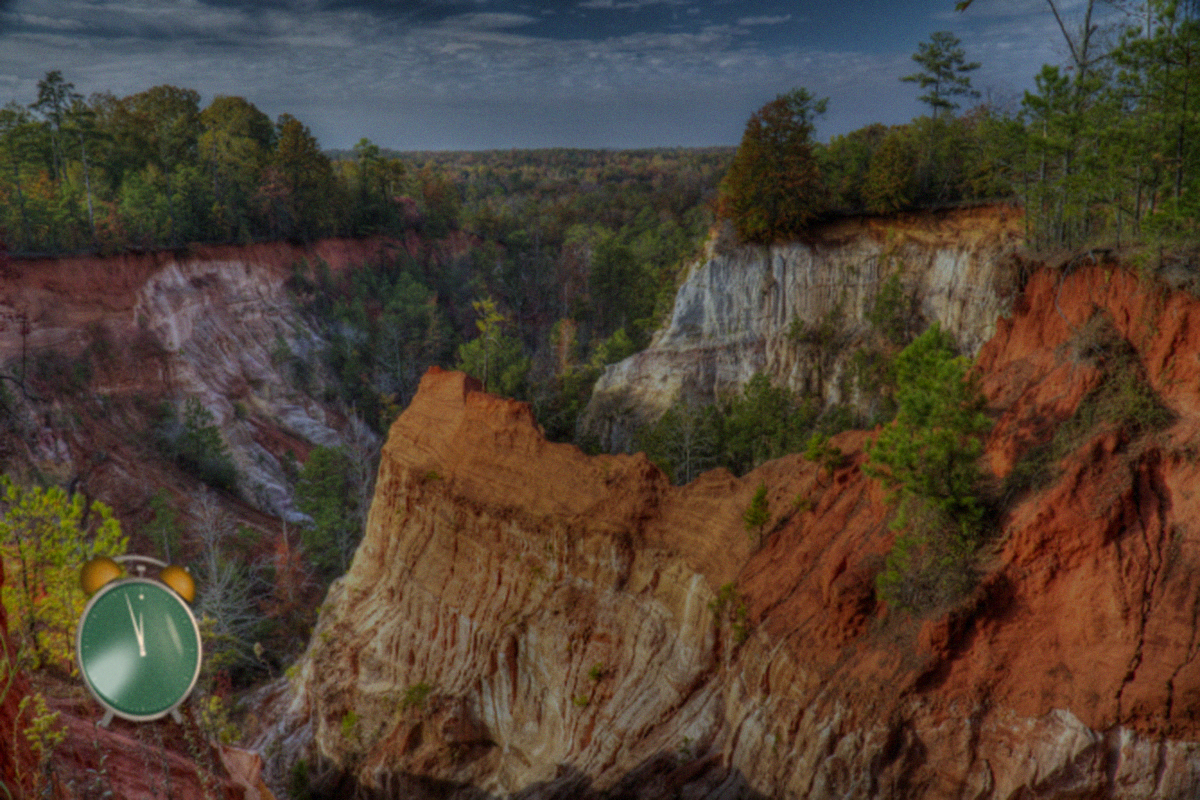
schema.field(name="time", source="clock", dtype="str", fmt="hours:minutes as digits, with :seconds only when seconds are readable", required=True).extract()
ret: 11:57
